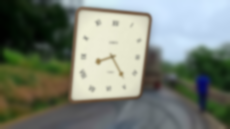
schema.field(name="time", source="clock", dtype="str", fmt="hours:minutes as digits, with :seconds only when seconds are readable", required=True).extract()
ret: 8:24
